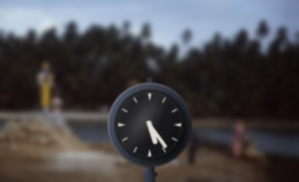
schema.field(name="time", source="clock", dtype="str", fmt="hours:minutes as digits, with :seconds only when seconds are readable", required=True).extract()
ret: 5:24
